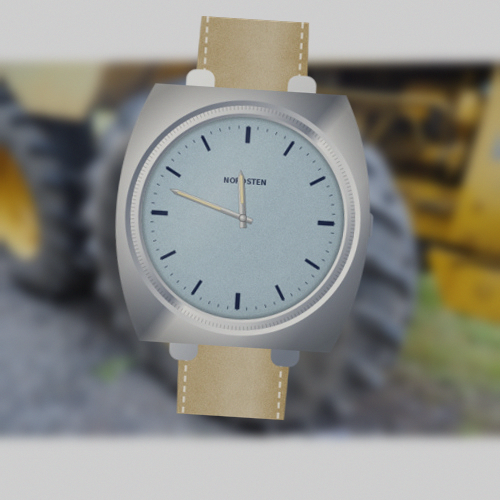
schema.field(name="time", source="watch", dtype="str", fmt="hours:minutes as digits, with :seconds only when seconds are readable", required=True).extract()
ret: 11:48
